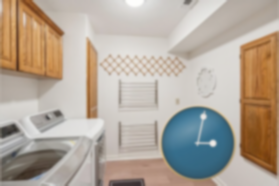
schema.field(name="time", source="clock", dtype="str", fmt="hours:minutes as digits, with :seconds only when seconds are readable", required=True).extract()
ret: 3:02
